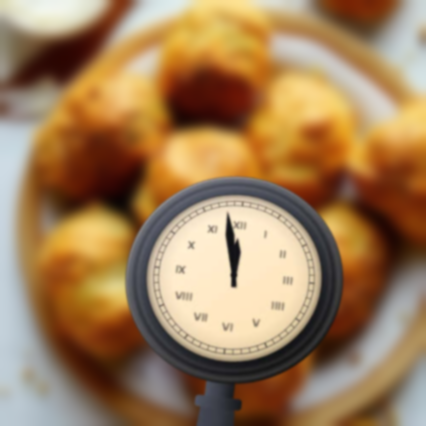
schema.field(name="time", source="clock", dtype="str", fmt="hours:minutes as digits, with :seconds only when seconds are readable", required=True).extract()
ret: 11:58
